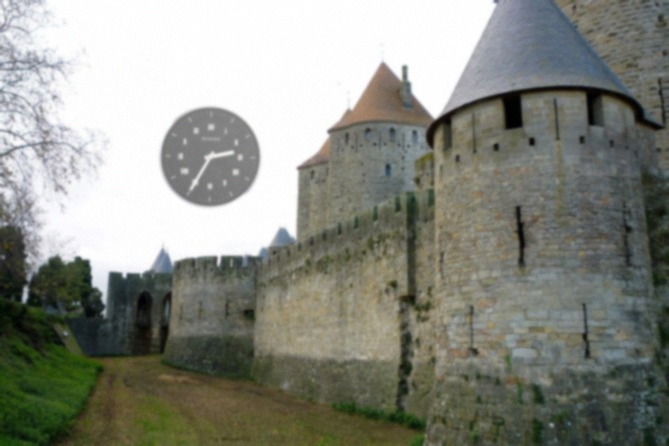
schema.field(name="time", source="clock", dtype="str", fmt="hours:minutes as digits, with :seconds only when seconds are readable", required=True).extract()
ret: 2:35
